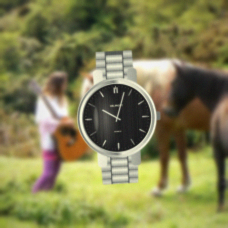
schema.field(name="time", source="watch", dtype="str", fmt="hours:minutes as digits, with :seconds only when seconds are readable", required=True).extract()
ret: 10:03
